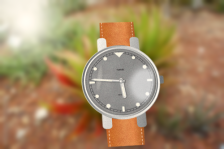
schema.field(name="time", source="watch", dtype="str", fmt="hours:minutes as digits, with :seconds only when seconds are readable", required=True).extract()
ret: 5:46
